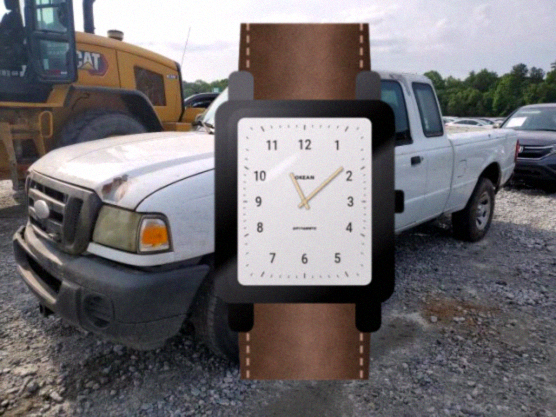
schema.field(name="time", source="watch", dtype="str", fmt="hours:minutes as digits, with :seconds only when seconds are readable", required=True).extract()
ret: 11:08
